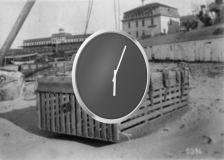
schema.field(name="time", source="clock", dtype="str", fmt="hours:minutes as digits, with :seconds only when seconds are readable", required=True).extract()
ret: 6:04
